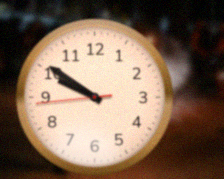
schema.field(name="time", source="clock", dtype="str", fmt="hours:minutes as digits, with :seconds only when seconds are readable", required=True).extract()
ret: 9:50:44
